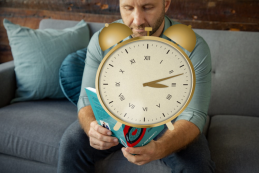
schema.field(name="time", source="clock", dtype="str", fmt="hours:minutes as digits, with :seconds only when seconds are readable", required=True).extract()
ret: 3:12
